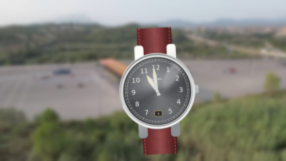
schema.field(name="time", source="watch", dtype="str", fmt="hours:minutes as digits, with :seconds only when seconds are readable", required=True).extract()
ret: 10:59
